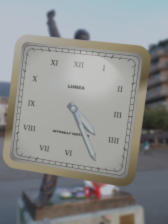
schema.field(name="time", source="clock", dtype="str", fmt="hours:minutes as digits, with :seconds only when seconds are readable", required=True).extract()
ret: 4:25
